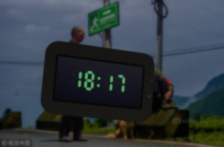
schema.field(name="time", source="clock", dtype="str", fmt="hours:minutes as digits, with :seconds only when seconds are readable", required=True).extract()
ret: 18:17
